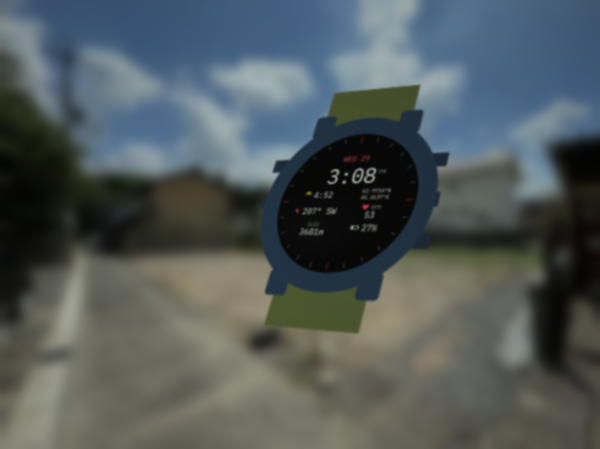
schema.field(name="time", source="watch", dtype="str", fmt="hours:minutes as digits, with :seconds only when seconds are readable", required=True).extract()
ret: 3:08
